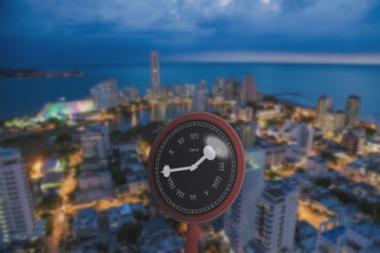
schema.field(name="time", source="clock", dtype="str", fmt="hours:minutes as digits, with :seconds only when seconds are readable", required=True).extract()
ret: 1:44
